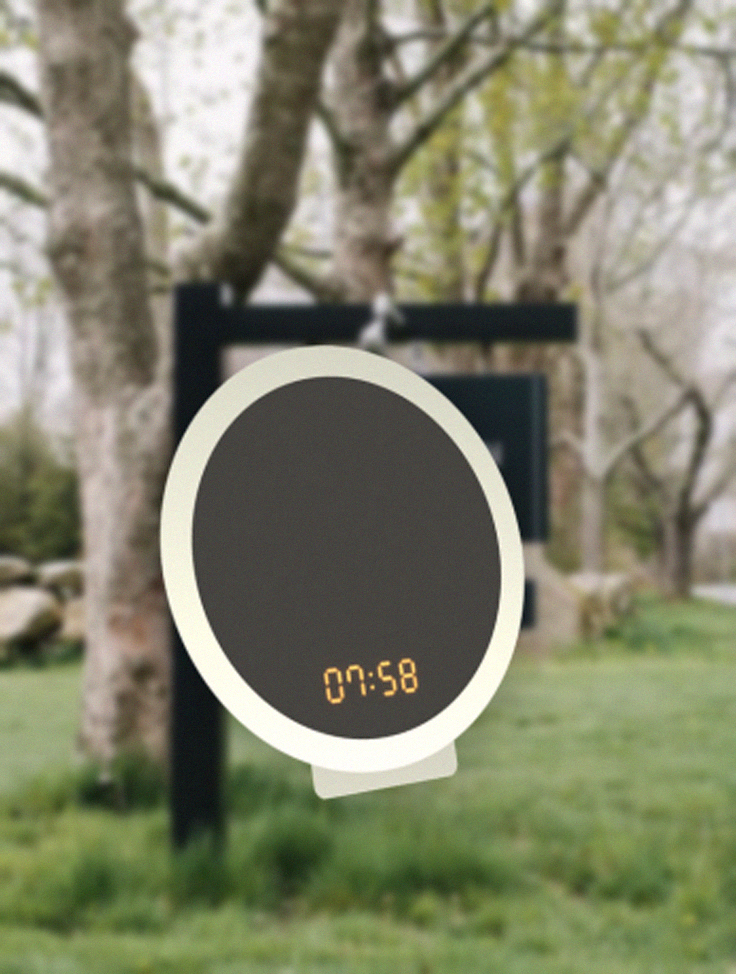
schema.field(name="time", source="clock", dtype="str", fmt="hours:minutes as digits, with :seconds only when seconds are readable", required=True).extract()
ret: 7:58
